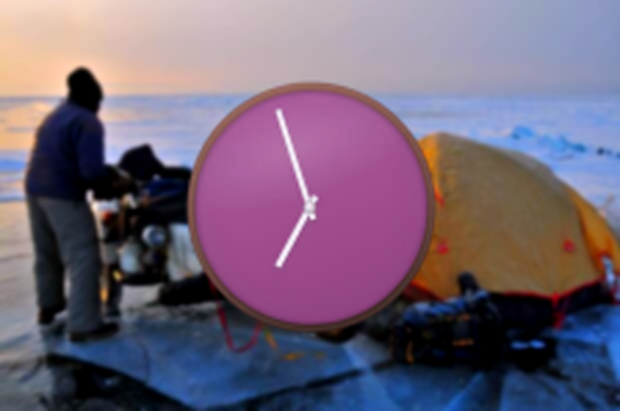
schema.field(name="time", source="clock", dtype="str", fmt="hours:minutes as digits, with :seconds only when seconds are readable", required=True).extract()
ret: 6:57
